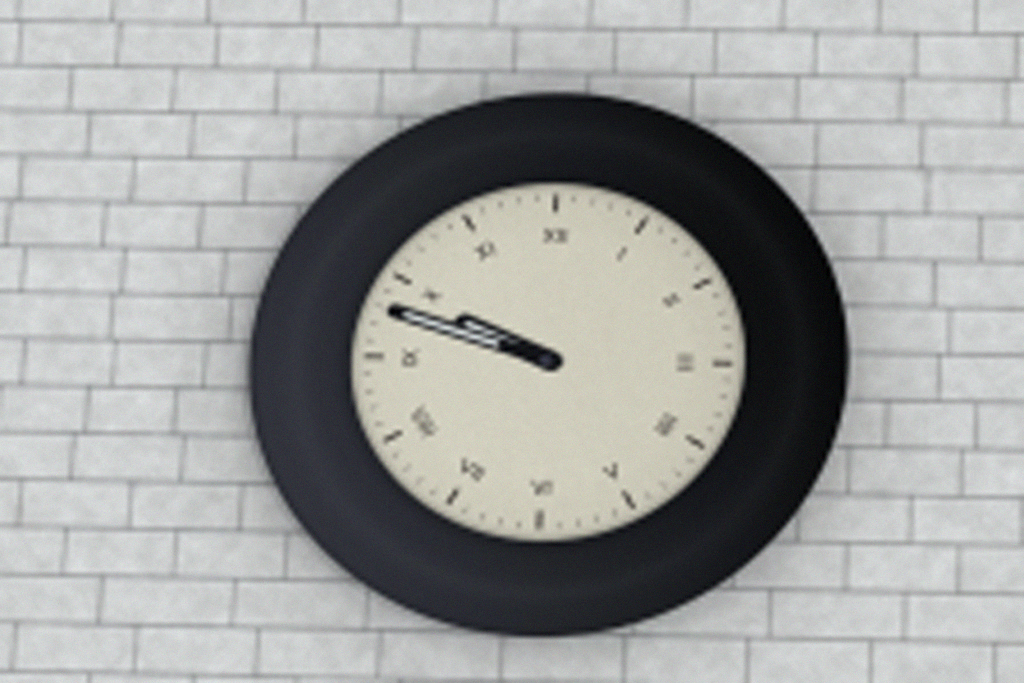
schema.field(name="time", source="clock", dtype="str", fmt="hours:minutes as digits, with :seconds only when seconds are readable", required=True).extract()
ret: 9:48
